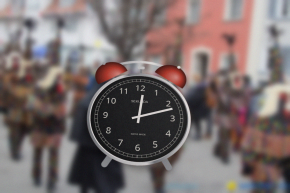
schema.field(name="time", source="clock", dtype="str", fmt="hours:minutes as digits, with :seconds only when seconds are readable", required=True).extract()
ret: 12:12
